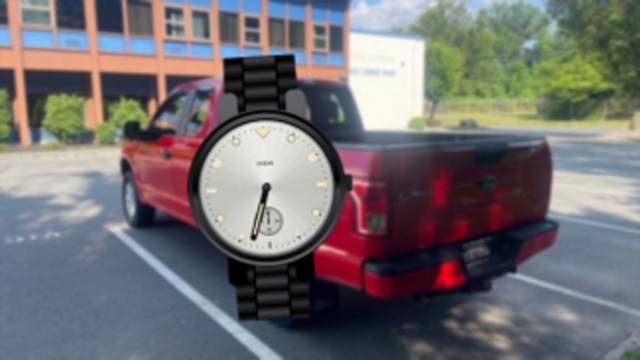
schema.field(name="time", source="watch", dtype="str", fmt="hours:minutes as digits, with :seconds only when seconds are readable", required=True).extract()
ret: 6:33
